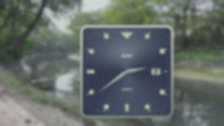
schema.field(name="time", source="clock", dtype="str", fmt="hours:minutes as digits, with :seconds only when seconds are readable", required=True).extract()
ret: 2:39
